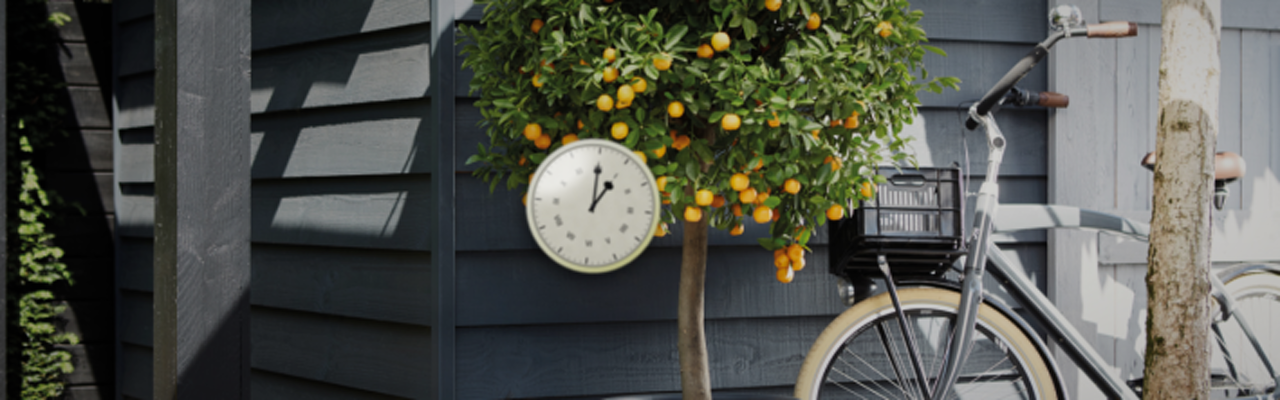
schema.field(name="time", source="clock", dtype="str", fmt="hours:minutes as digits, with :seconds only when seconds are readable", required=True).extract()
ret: 1:00
